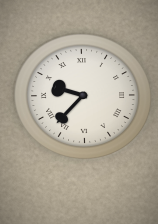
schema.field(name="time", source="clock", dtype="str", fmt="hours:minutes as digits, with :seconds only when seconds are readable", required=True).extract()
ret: 9:37
